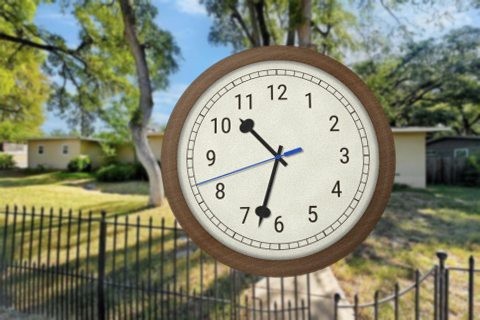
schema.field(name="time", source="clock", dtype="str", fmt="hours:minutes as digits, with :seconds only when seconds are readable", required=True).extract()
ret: 10:32:42
